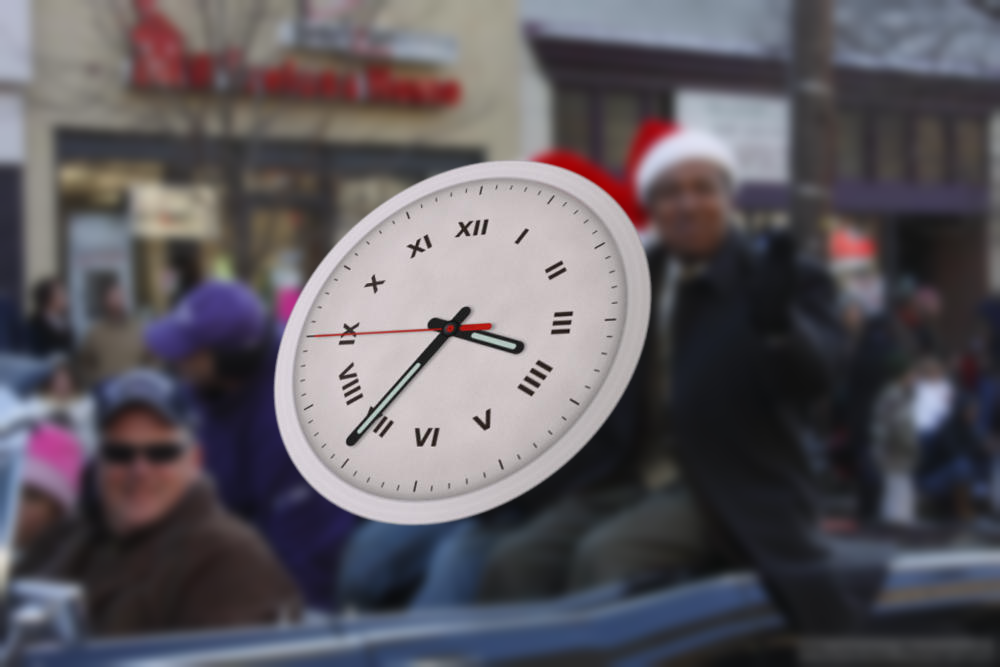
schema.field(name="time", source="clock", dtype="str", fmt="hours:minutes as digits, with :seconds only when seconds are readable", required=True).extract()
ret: 3:35:45
